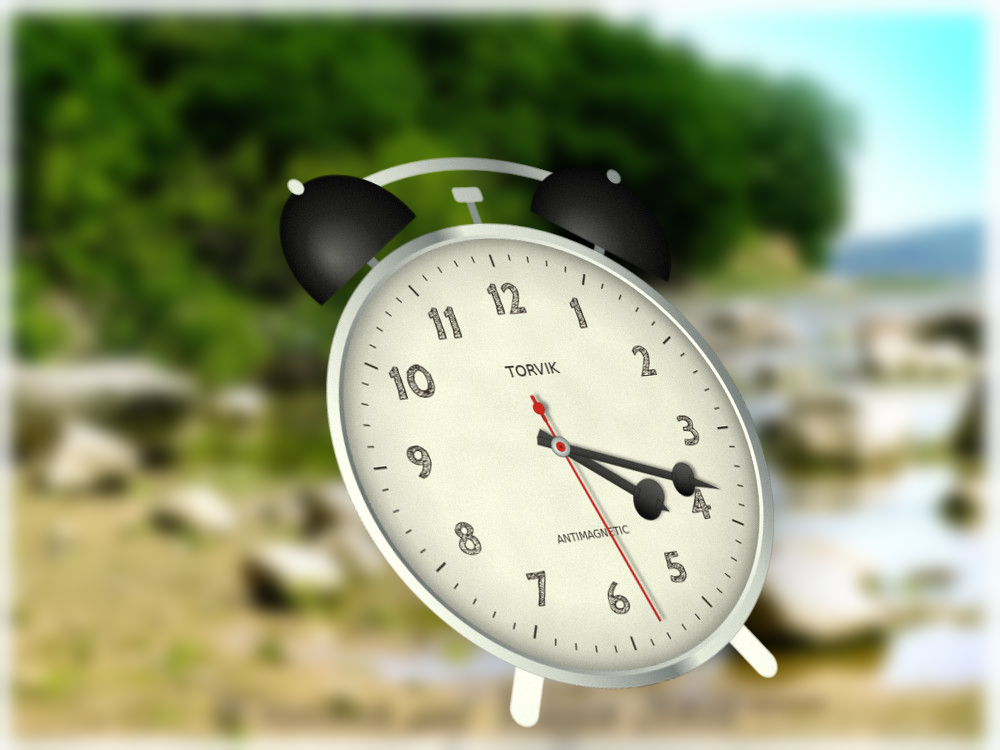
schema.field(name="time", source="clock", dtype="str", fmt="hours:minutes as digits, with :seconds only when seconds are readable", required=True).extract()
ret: 4:18:28
